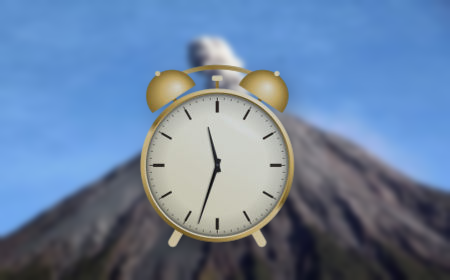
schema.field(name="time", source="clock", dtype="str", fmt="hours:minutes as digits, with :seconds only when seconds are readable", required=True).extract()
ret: 11:33
